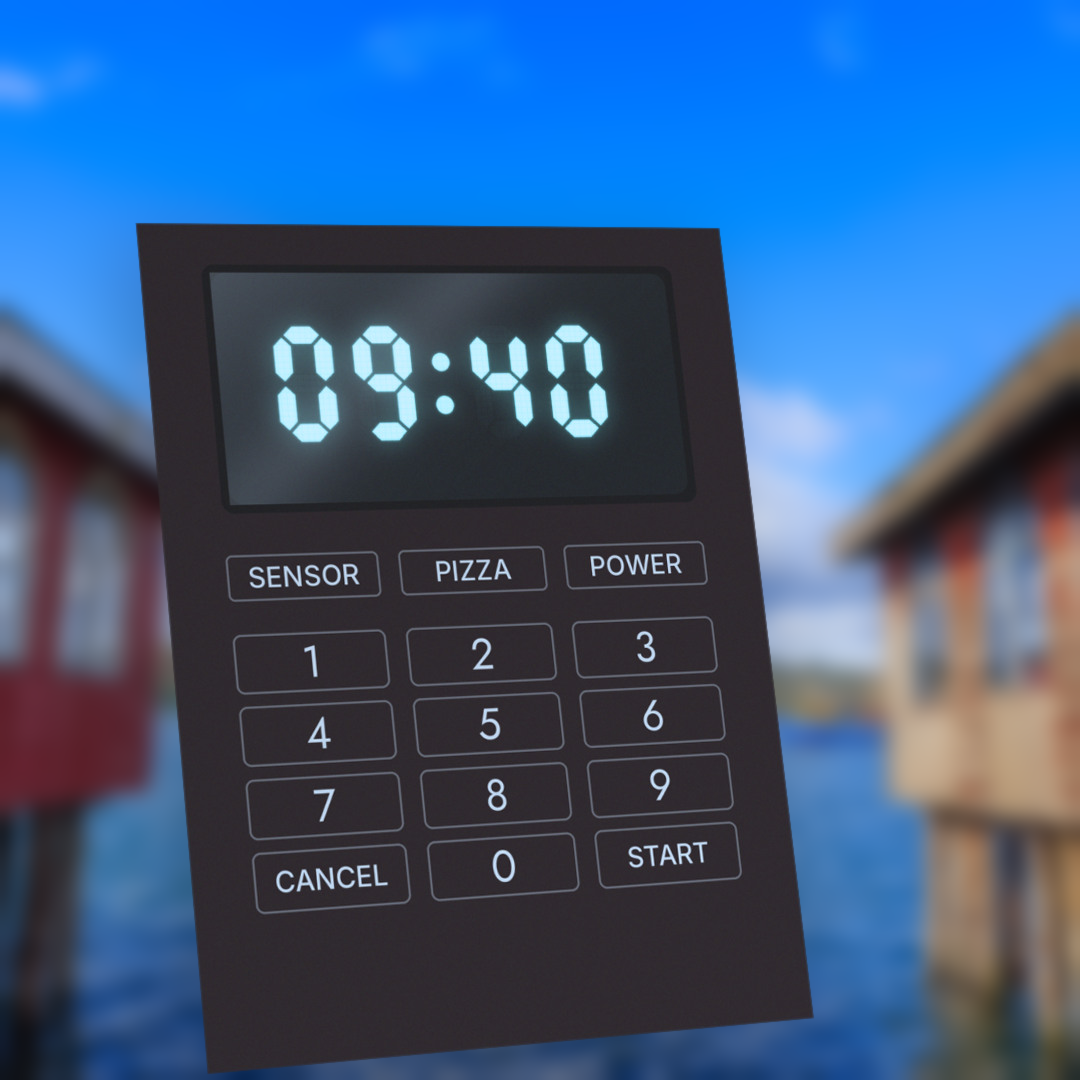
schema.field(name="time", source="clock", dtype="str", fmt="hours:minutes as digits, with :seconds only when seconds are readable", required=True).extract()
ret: 9:40
